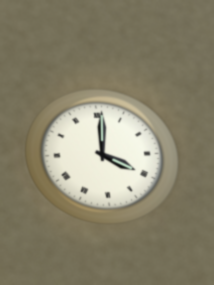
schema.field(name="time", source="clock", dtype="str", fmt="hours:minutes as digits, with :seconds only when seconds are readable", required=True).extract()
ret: 4:01
